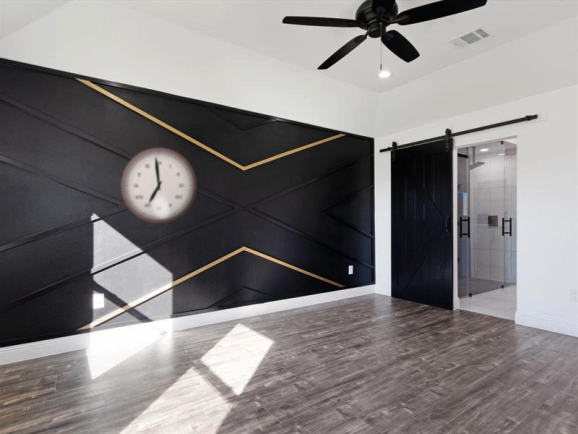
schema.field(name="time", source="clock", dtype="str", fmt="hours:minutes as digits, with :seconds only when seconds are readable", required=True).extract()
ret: 6:59
